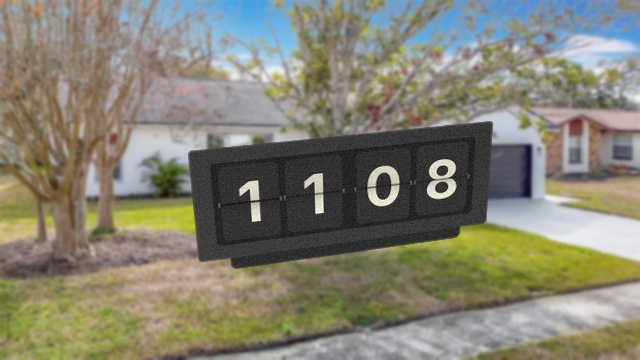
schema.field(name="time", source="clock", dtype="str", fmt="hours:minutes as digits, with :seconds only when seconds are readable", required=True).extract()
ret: 11:08
